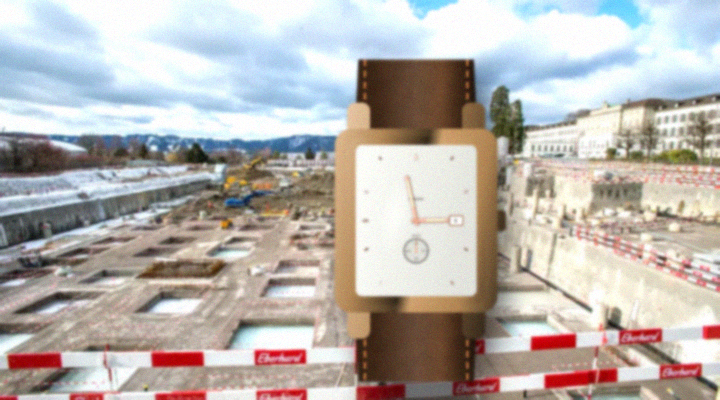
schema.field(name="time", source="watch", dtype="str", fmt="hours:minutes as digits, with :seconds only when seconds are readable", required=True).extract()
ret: 2:58
